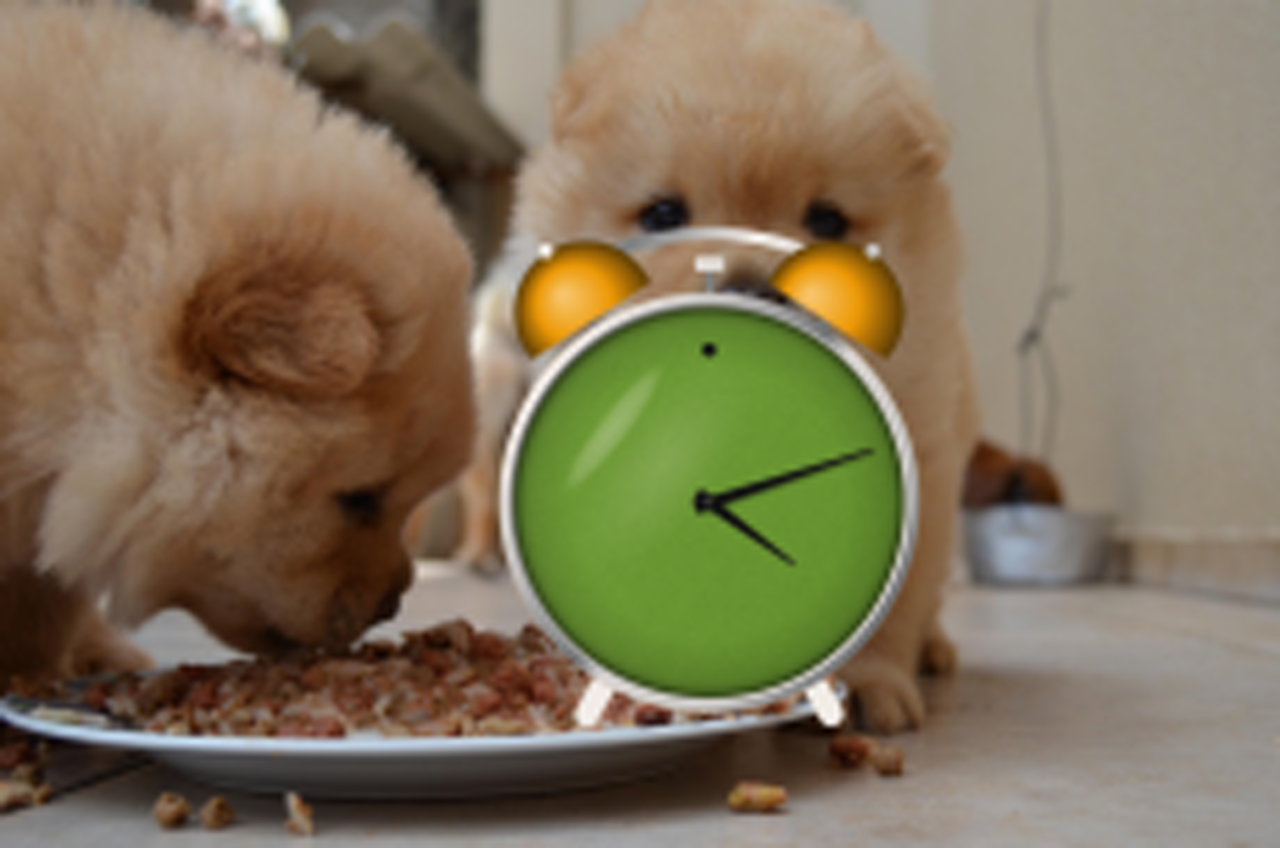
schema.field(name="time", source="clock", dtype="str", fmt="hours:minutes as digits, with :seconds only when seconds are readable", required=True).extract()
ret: 4:12
